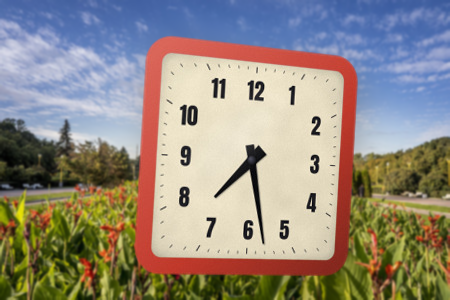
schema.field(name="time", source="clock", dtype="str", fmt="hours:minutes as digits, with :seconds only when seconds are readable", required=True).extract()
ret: 7:28
